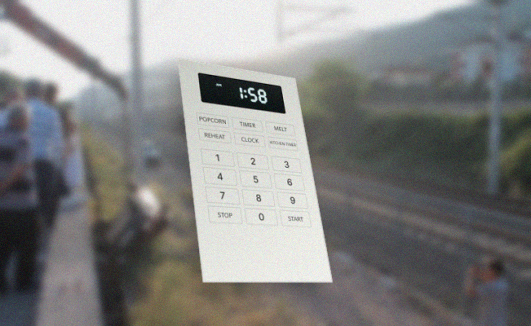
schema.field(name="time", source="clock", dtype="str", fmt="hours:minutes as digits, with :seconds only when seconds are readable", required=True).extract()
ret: 1:58
